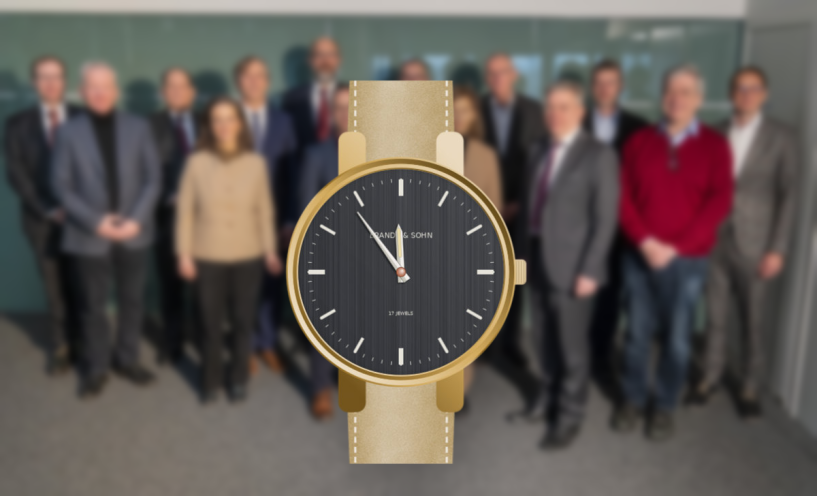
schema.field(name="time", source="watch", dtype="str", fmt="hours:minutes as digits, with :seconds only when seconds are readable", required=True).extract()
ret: 11:54
